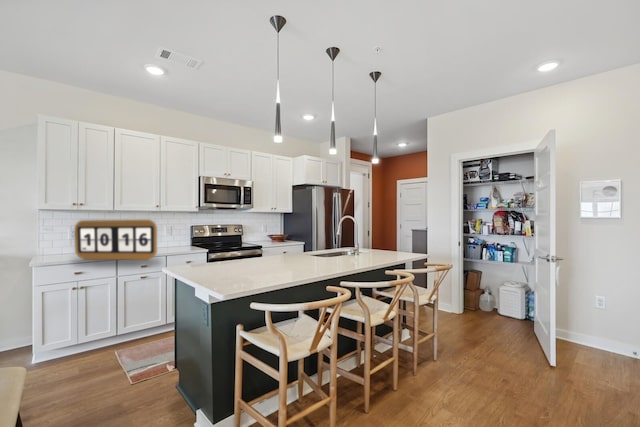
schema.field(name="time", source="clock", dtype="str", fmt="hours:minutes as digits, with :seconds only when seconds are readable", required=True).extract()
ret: 10:16
